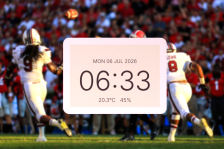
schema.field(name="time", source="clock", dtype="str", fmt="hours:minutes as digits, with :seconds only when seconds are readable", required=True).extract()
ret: 6:33
